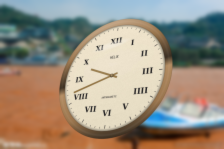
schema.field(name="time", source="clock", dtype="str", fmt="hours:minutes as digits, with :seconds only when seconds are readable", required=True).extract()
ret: 9:42
